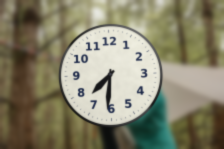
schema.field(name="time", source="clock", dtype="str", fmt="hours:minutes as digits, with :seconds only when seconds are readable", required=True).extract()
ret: 7:31
